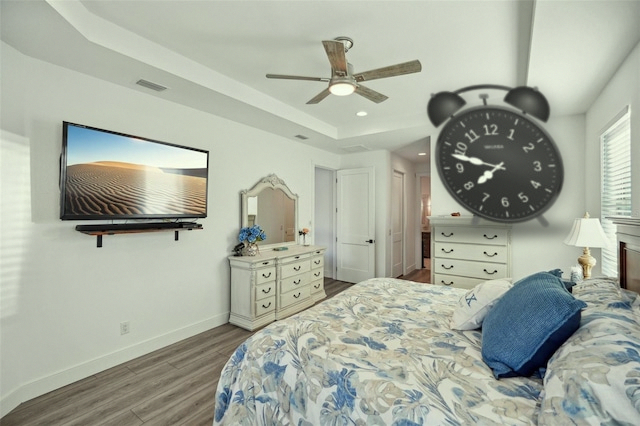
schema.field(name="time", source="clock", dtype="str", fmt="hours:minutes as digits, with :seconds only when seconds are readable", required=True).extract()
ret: 7:48
